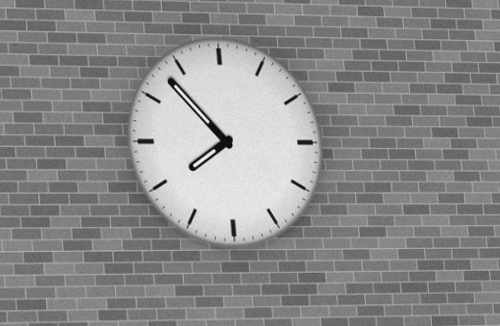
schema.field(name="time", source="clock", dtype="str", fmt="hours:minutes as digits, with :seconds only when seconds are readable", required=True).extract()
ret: 7:53
